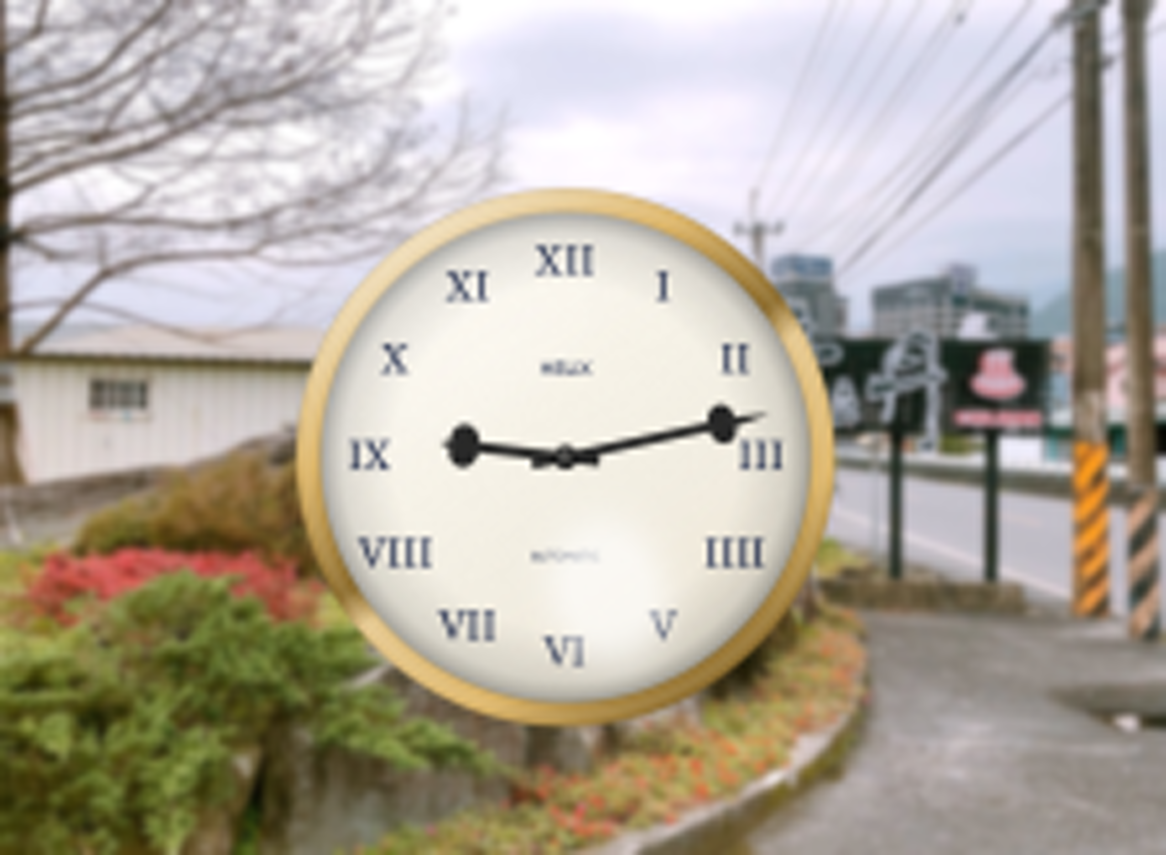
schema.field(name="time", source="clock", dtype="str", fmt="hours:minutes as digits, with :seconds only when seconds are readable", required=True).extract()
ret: 9:13
